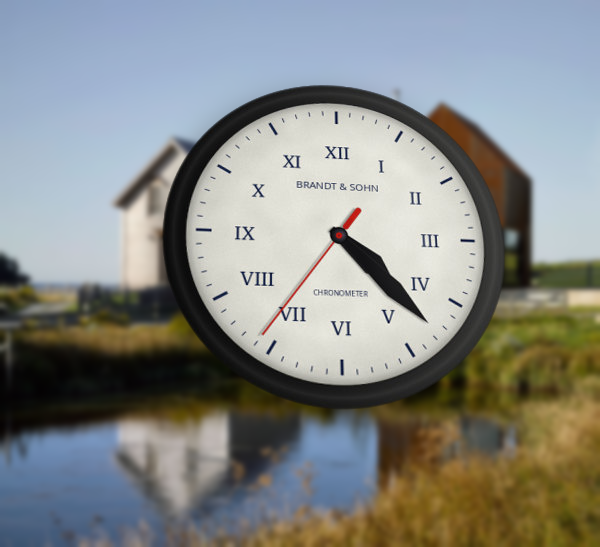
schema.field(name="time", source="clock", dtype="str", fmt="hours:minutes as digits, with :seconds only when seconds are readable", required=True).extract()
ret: 4:22:36
